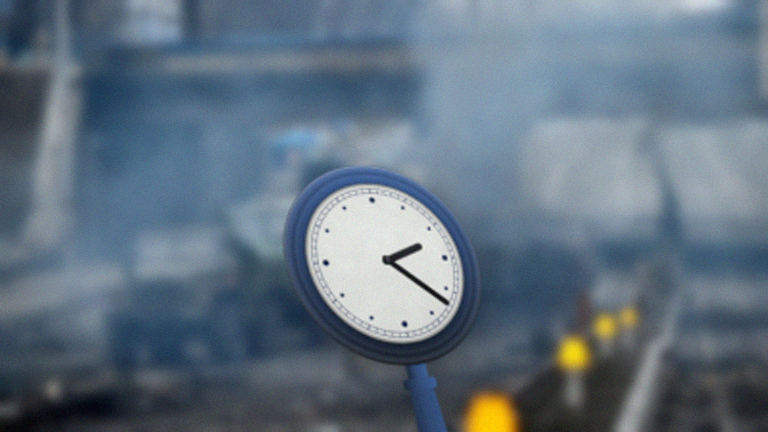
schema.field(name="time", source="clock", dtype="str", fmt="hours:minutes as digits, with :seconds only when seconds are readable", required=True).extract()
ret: 2:22
